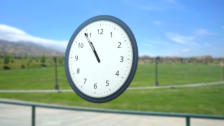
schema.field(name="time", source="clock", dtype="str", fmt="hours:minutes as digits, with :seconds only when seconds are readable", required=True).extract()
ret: 10:54
